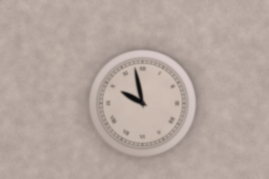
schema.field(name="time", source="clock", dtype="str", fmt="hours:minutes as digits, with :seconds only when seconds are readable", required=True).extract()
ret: 9:58
